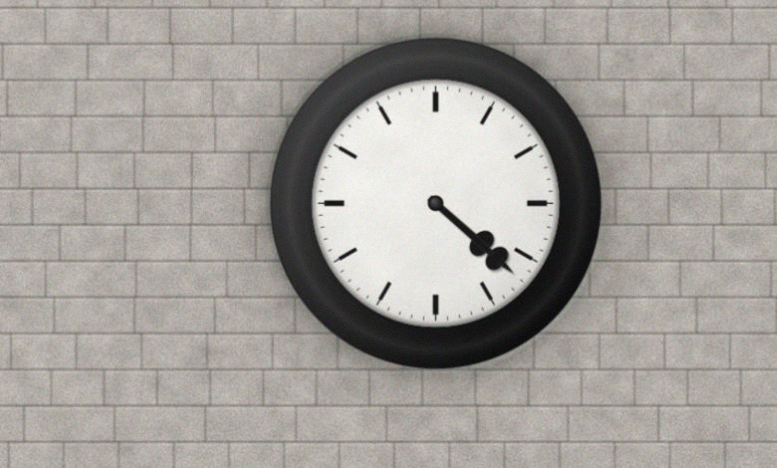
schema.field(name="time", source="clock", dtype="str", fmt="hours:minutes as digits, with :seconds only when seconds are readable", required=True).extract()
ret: 4:22
